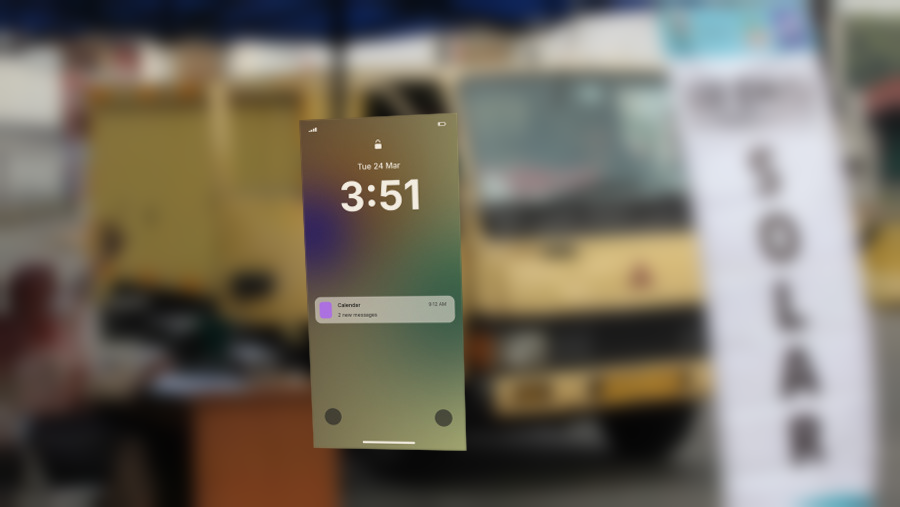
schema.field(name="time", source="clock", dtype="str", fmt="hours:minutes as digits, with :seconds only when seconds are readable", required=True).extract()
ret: 3:51
